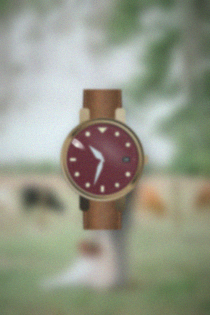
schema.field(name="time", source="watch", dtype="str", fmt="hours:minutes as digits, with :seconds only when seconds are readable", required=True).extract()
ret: 10:33
